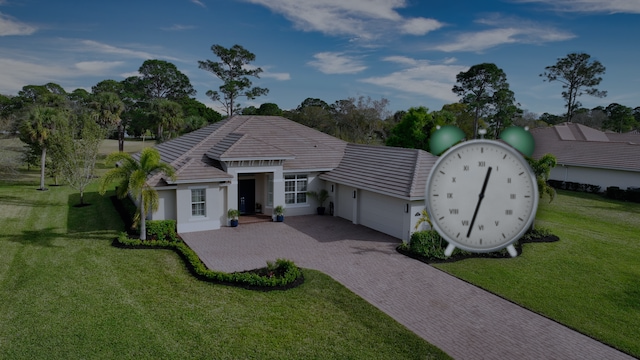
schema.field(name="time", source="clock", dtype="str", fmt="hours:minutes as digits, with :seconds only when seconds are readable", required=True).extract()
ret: 12:33
